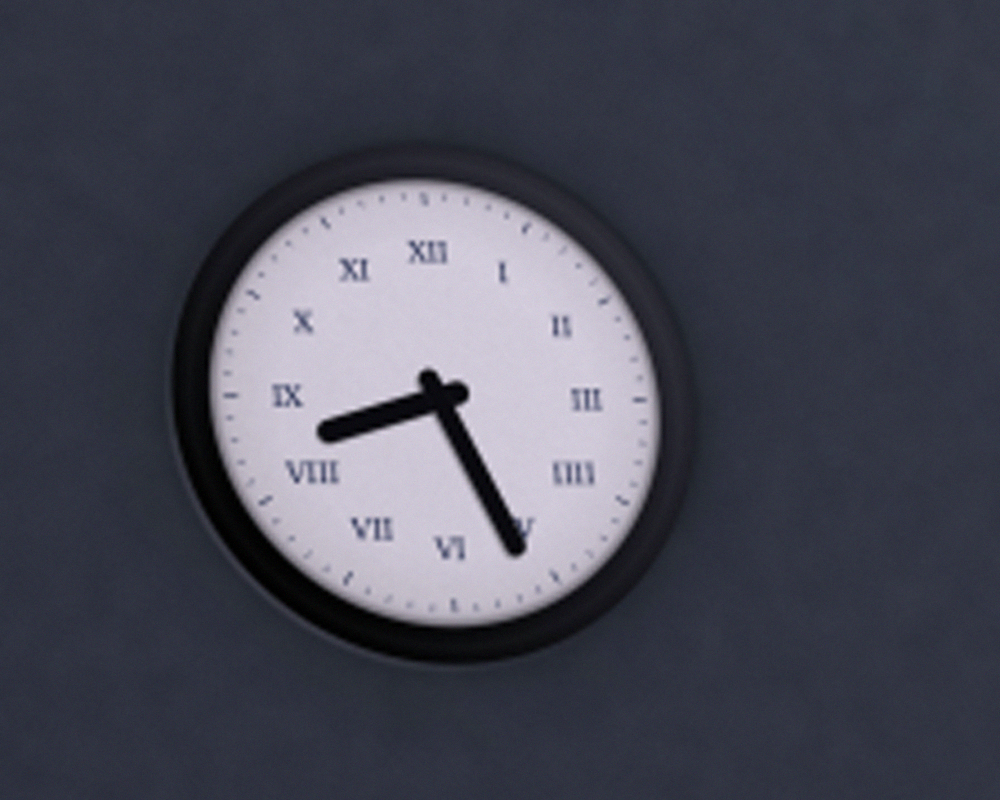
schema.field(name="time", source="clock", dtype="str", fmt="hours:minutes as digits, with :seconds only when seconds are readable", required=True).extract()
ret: 8:26
